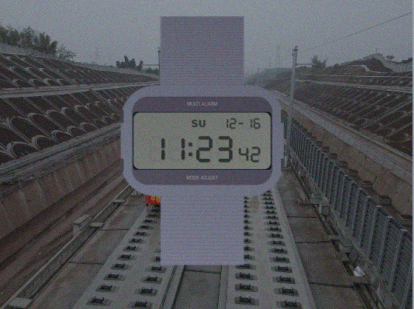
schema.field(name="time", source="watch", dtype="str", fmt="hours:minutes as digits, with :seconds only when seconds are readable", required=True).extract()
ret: 11:23:42
